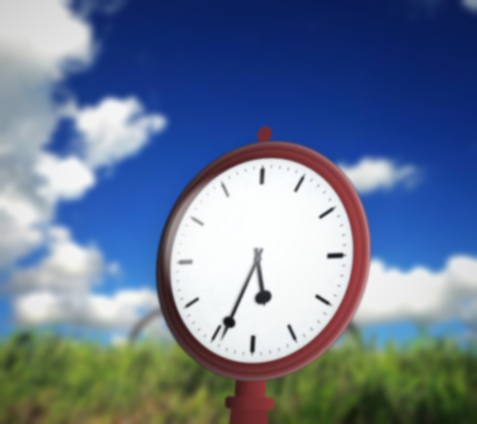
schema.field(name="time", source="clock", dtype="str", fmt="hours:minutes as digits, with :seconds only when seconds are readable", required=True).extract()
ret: 5:34
